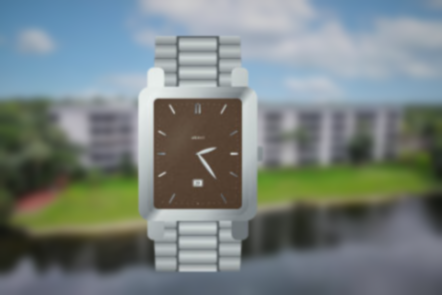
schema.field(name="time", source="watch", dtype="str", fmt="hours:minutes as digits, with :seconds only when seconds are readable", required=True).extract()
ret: 2:24
